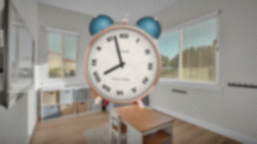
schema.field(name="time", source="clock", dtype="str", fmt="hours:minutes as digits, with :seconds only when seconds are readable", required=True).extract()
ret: 7:57
